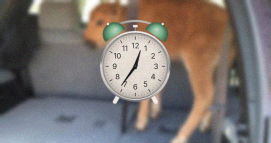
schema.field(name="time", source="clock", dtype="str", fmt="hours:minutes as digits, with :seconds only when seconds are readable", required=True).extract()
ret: 12:36
